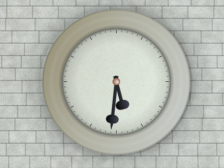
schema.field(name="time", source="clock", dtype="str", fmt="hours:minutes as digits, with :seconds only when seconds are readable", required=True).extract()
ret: 5:31
